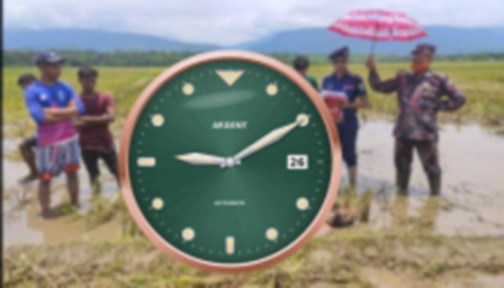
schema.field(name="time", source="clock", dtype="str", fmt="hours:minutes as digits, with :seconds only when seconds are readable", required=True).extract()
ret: 9:10
